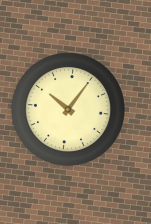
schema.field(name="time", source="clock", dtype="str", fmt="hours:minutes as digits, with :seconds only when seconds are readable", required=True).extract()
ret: 10:05
